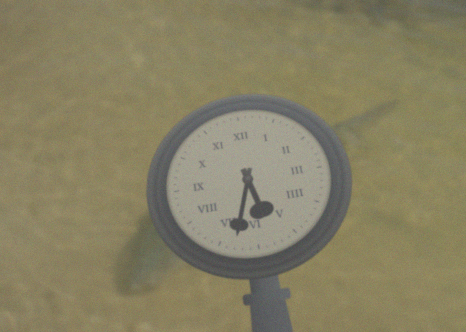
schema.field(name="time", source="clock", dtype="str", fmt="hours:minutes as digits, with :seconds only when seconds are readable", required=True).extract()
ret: 5:33
